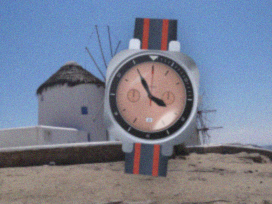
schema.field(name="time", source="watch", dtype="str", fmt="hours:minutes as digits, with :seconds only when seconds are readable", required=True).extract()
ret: 3:55
